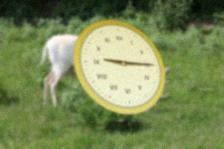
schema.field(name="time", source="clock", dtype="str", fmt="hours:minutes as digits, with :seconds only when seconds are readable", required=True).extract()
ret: 9:15
